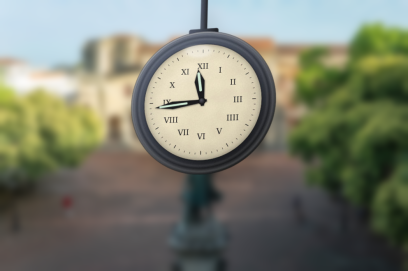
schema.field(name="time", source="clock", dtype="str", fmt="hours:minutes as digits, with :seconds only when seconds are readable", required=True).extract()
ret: 11:44
